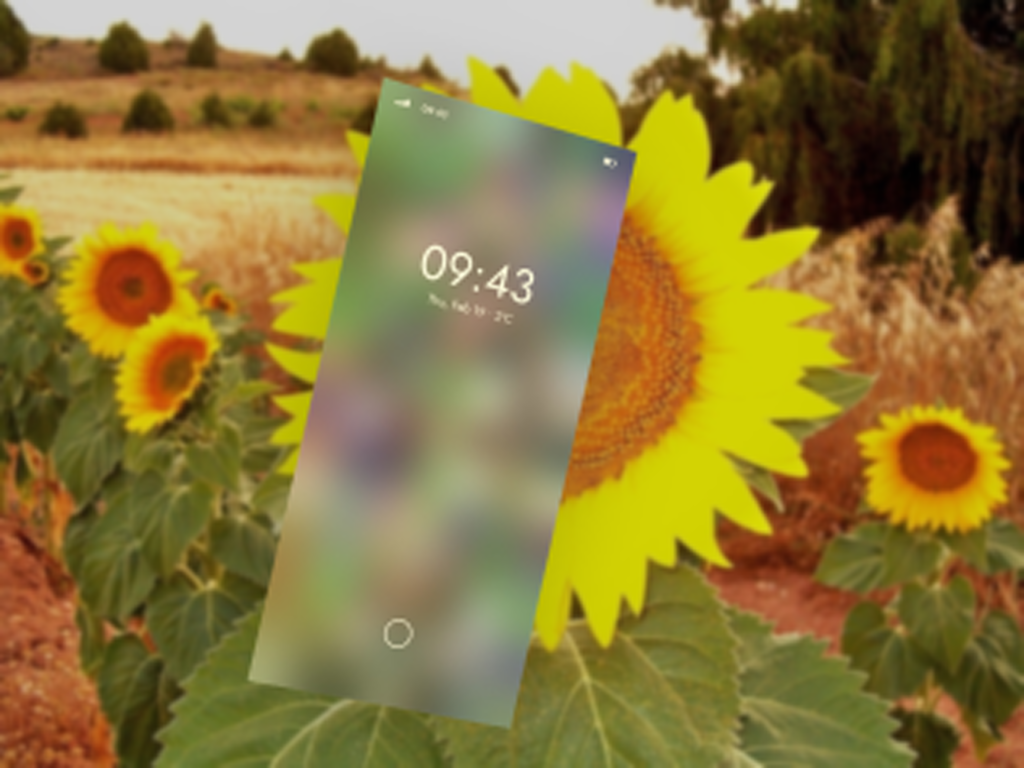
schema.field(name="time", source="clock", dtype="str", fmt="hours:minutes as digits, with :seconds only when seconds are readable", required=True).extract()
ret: 9:43
